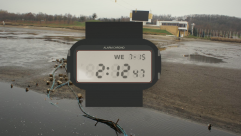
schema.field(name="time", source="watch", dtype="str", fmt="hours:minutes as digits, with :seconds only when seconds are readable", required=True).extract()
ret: 2:12:47
